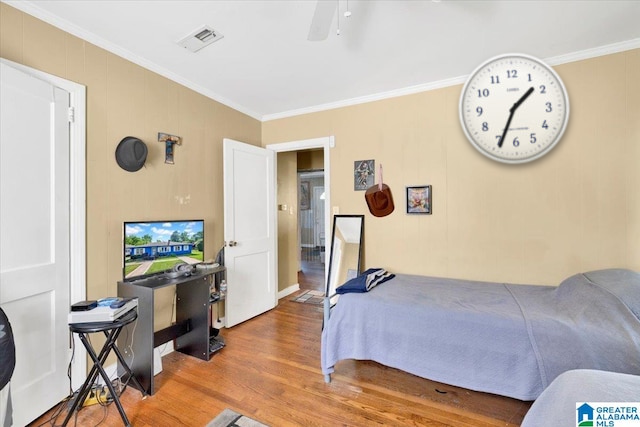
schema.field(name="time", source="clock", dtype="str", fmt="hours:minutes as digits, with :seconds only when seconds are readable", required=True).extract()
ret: 1:34
